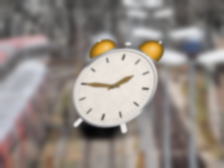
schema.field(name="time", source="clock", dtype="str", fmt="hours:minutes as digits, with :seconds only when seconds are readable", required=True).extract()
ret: 1:45
